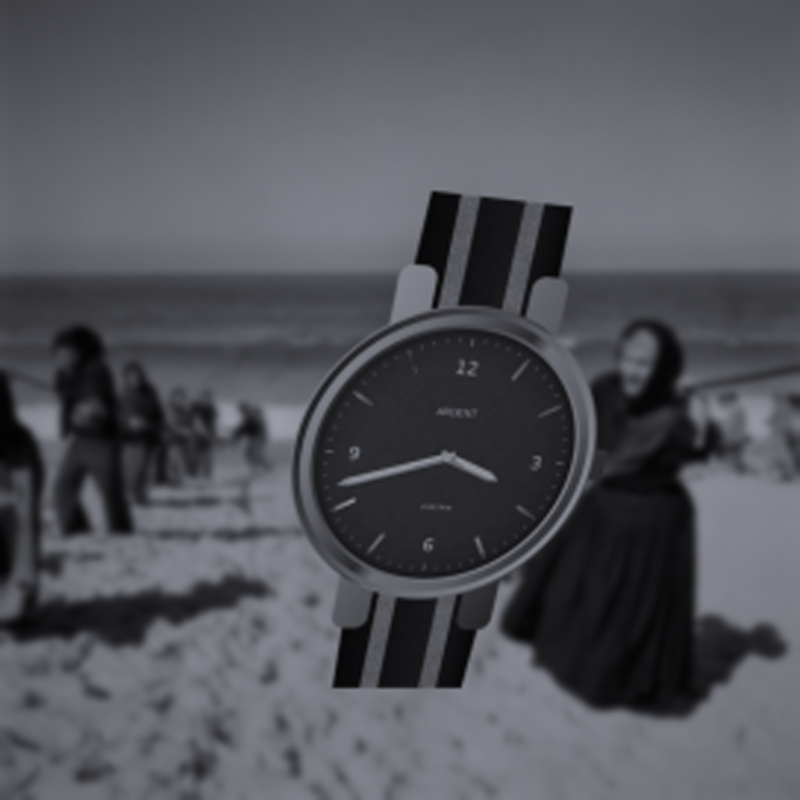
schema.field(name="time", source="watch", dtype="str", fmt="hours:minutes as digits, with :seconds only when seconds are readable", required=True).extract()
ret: 3:42
